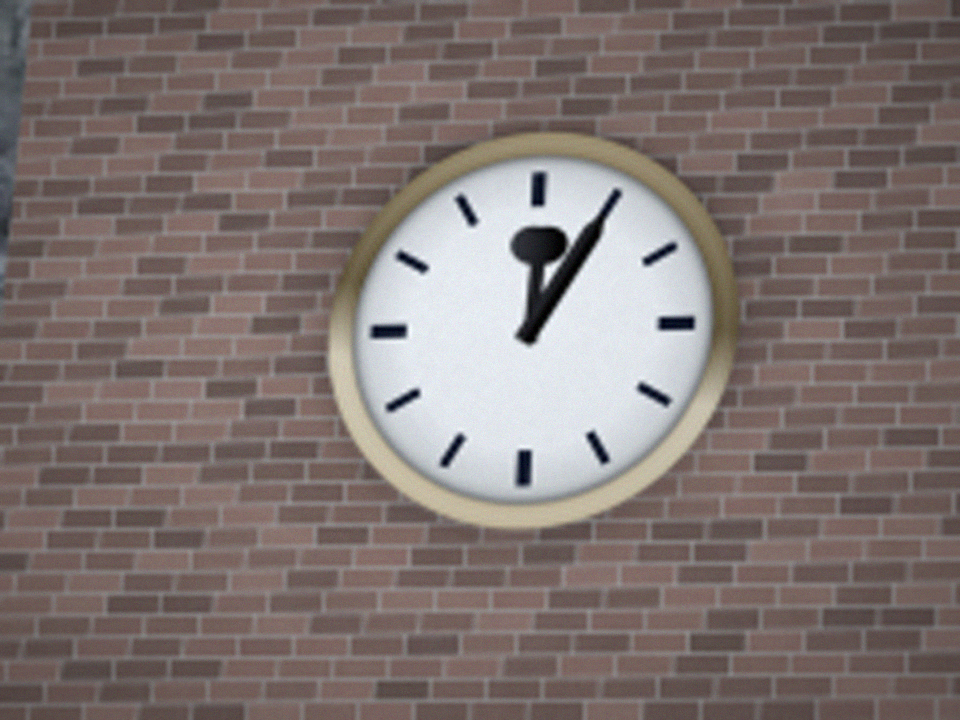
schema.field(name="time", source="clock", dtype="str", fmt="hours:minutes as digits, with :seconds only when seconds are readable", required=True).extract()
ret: 12:05
